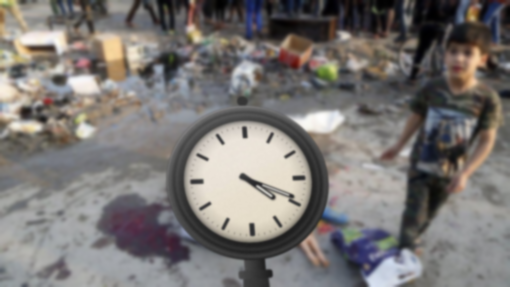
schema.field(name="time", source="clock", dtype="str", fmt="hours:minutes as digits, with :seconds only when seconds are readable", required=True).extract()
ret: 4:19
